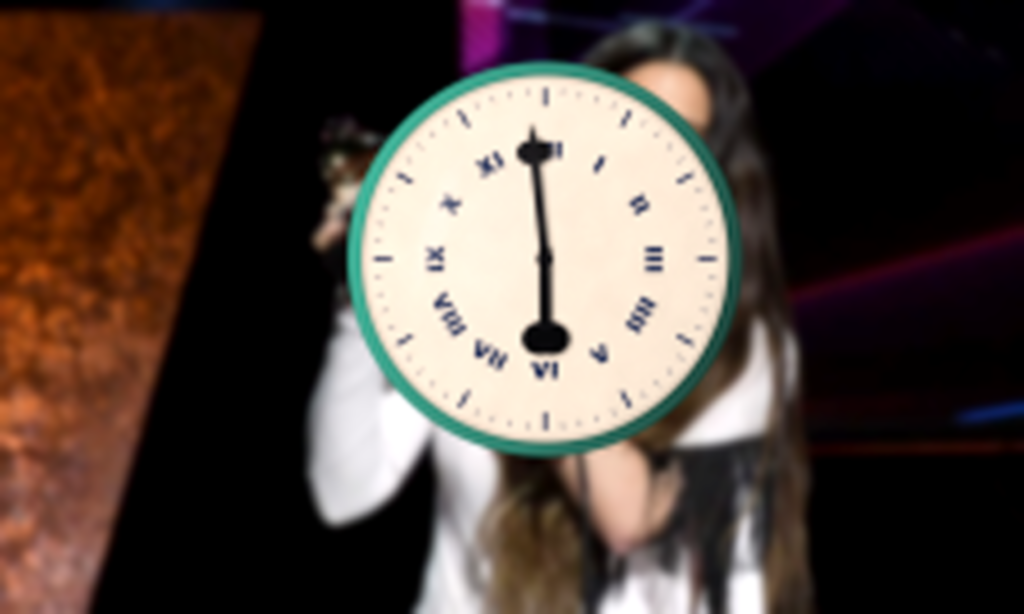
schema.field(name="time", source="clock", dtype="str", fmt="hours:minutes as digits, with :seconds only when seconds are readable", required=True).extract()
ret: 5:59
